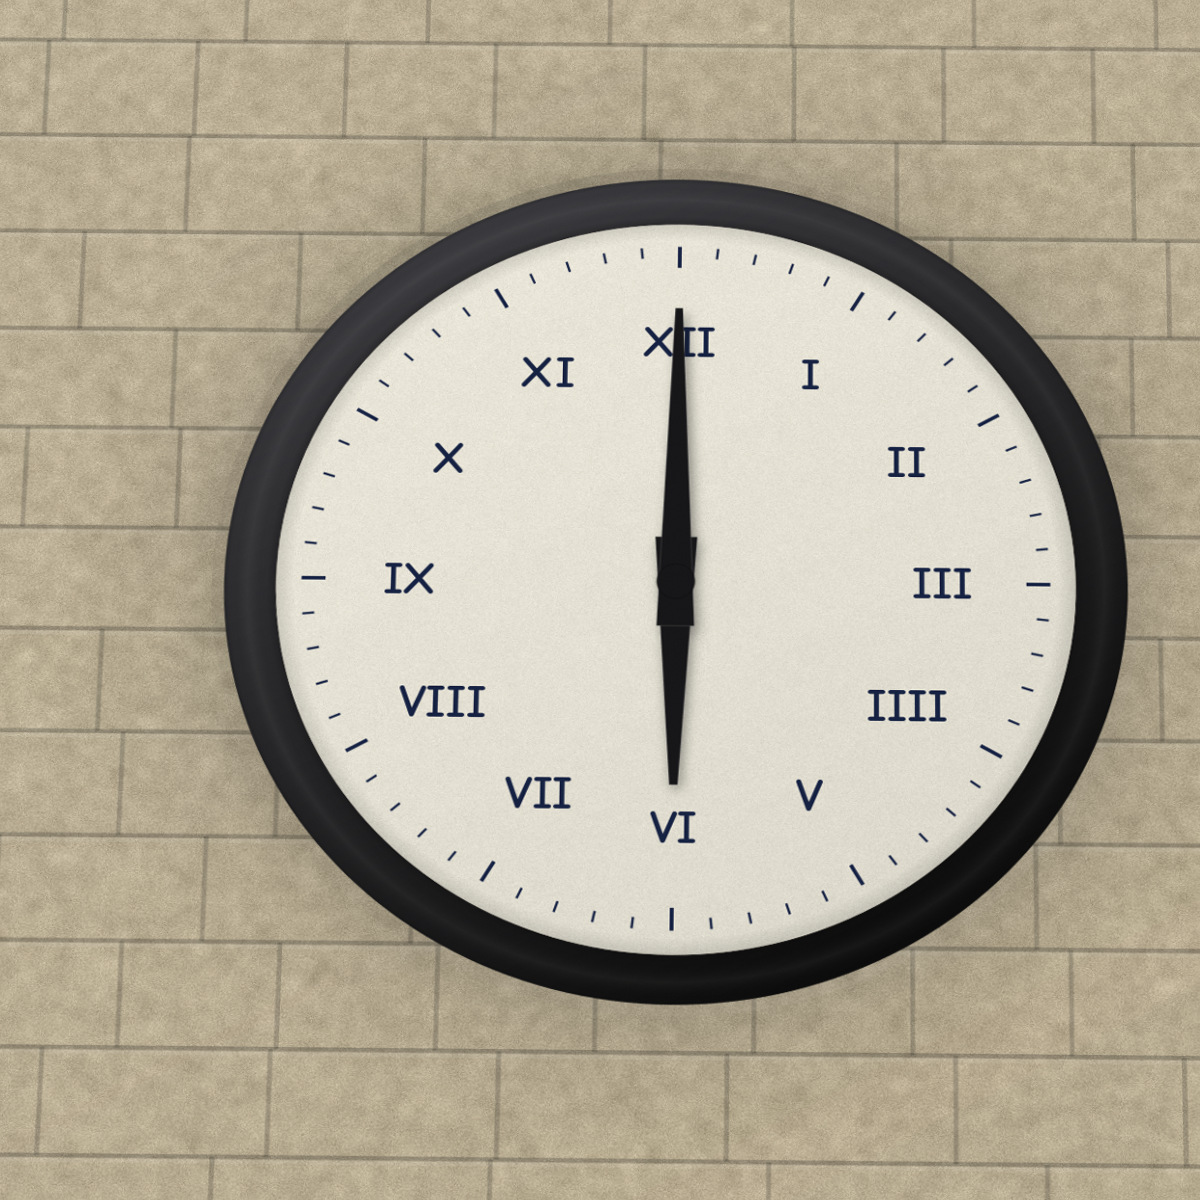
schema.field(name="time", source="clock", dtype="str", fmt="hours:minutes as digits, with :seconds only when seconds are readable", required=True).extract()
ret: 6:00
